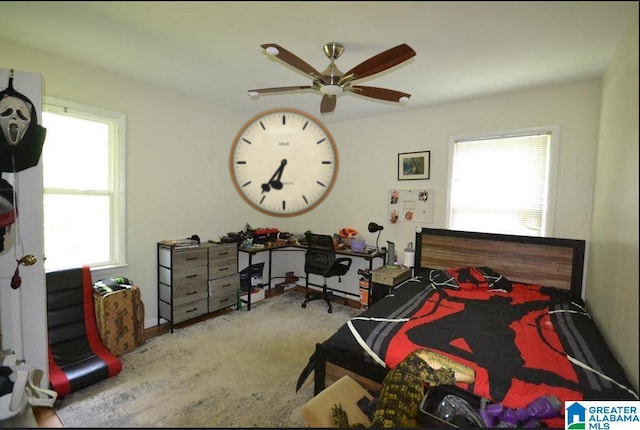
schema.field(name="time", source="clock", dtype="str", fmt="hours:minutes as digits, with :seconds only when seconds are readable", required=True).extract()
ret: 6:36
